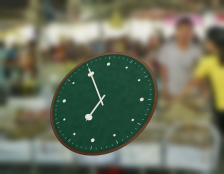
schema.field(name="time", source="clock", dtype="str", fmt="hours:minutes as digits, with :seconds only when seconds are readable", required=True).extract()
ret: 6:55
